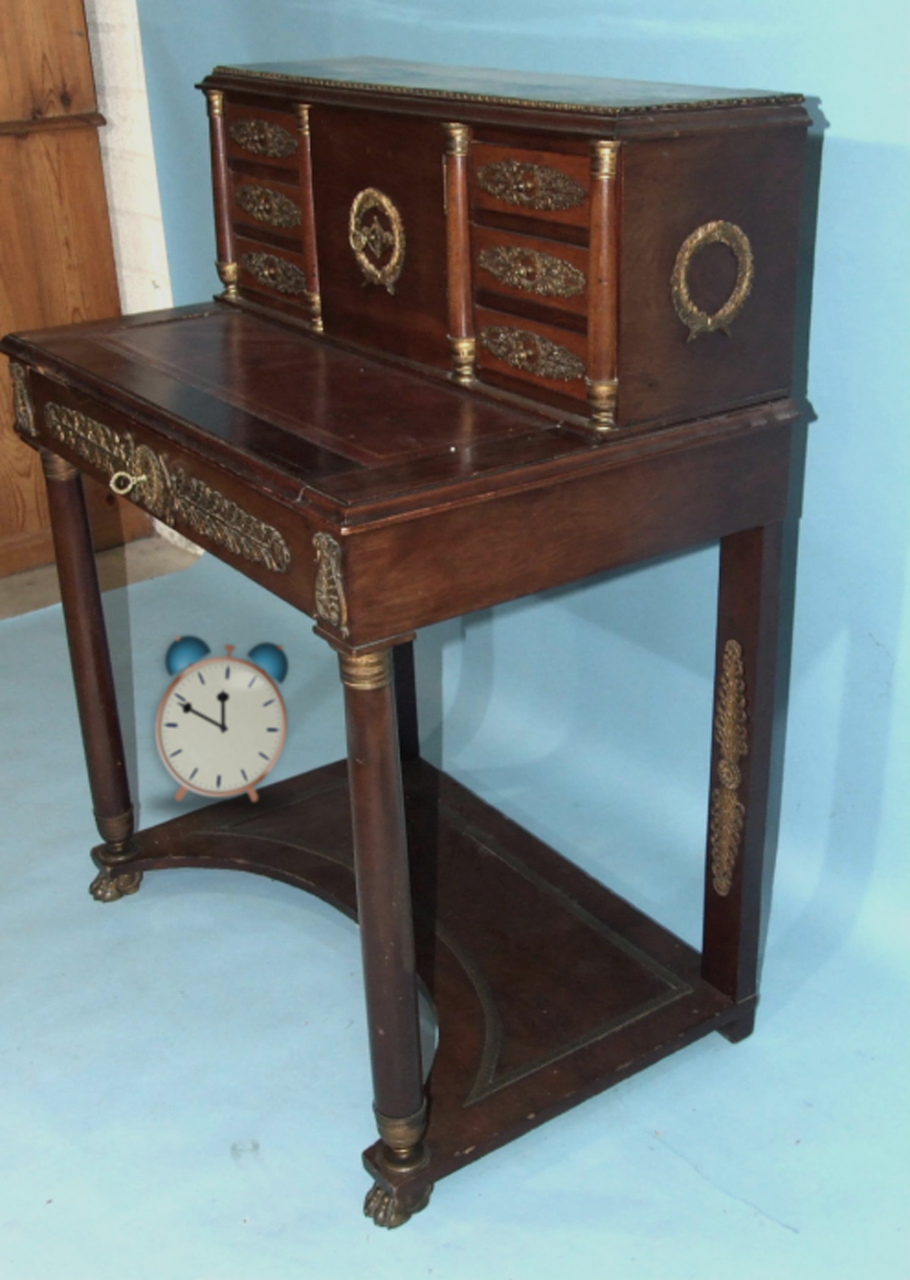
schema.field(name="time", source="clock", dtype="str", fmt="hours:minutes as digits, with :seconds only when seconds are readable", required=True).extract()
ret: 11:49
